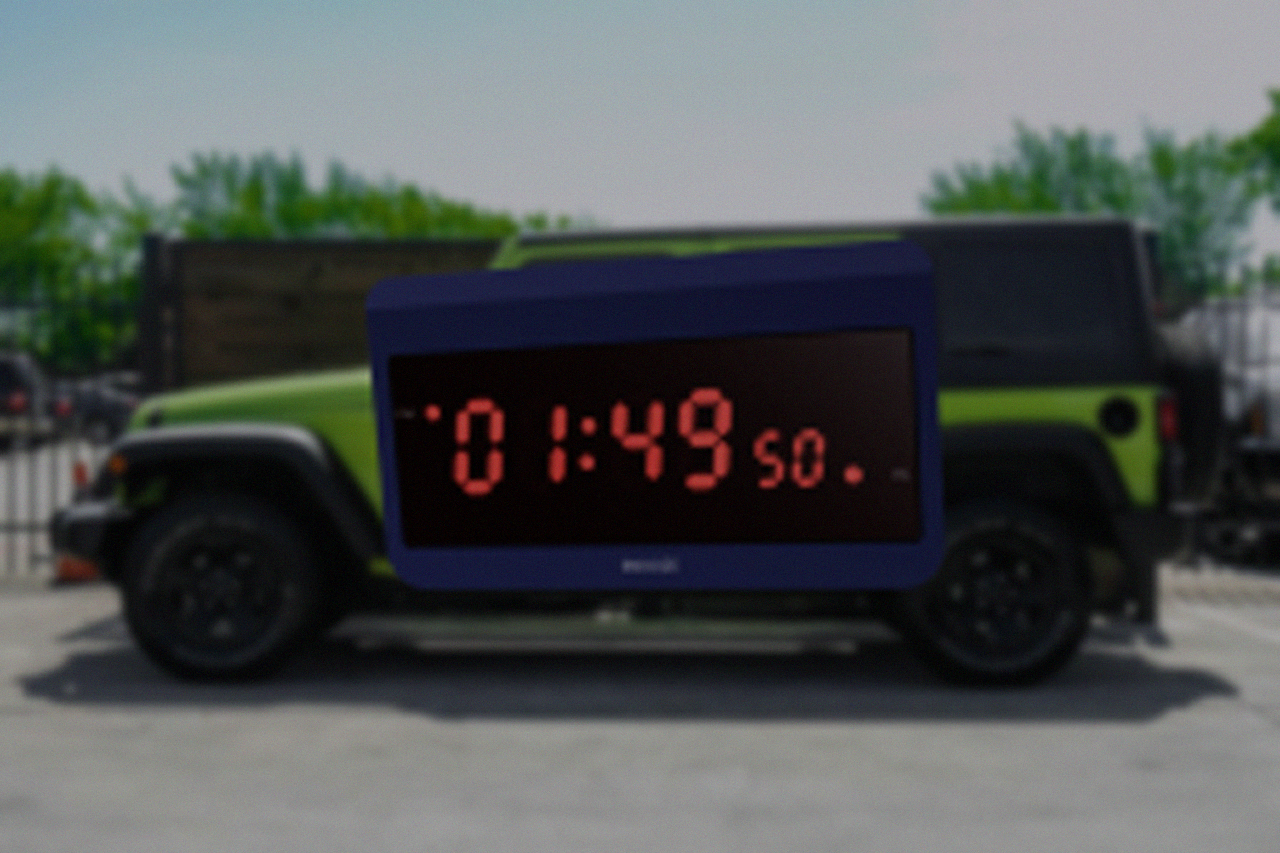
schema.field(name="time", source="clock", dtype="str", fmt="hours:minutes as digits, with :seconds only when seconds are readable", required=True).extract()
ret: 1:49:50
